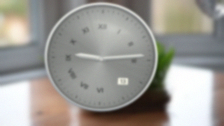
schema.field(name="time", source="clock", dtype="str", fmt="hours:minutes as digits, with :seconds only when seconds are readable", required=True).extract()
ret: 9:14
